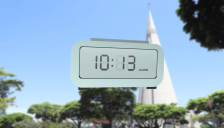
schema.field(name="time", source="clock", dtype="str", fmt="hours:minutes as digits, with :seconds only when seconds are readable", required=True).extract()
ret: 10:13
